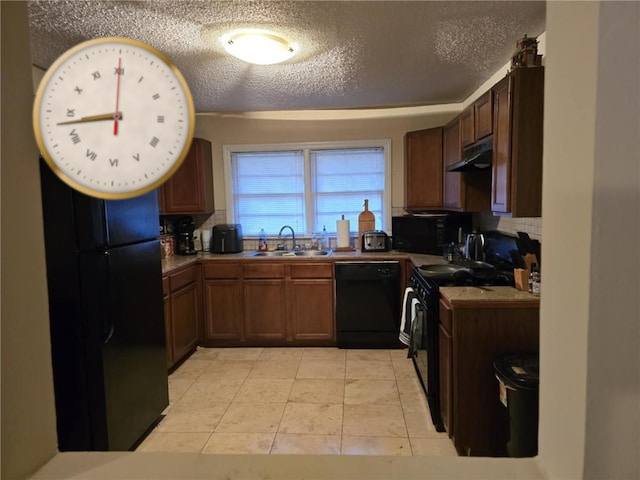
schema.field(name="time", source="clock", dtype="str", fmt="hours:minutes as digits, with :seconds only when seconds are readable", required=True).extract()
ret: 8:43:00
